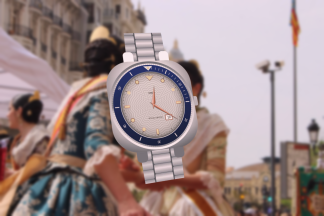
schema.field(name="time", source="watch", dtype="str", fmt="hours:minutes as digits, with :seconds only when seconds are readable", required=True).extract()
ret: 12:21
